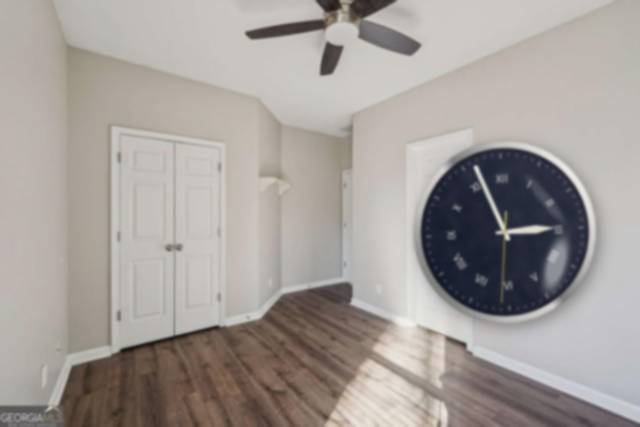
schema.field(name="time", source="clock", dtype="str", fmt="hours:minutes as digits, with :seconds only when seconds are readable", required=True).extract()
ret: 2:56:31
